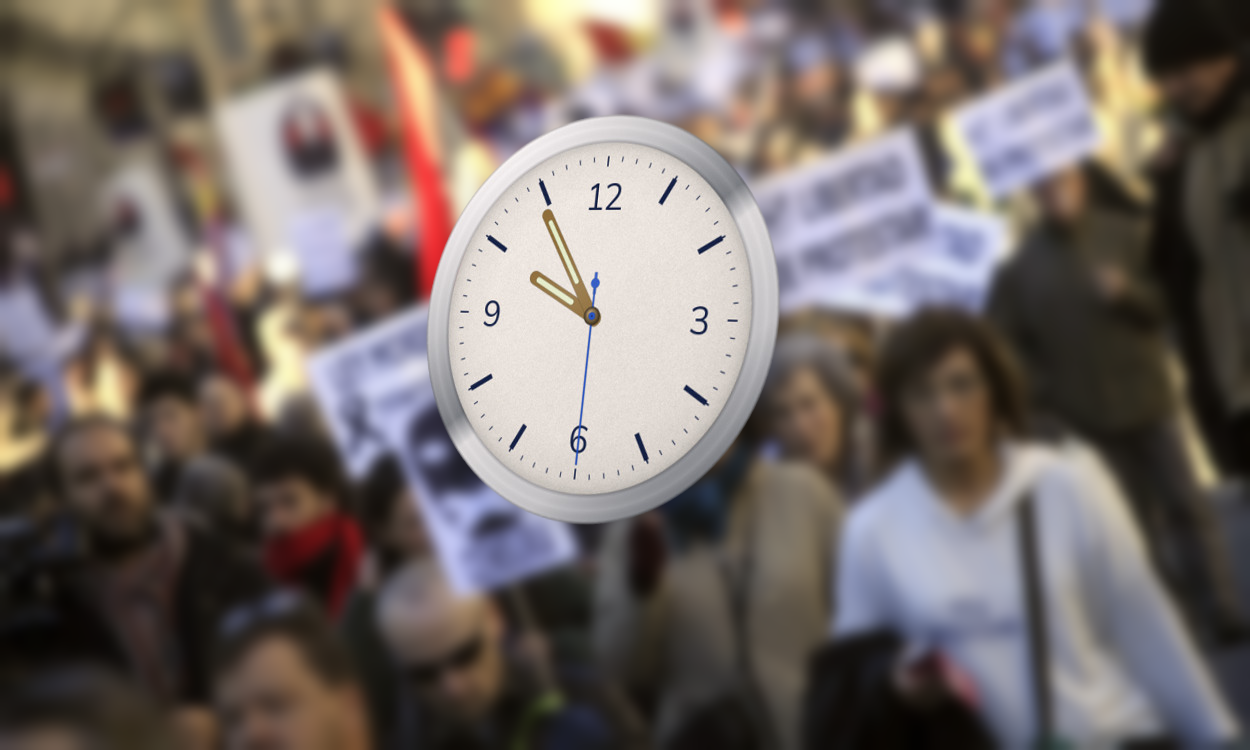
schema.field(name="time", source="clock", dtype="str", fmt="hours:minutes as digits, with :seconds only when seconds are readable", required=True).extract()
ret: 9:54:30
